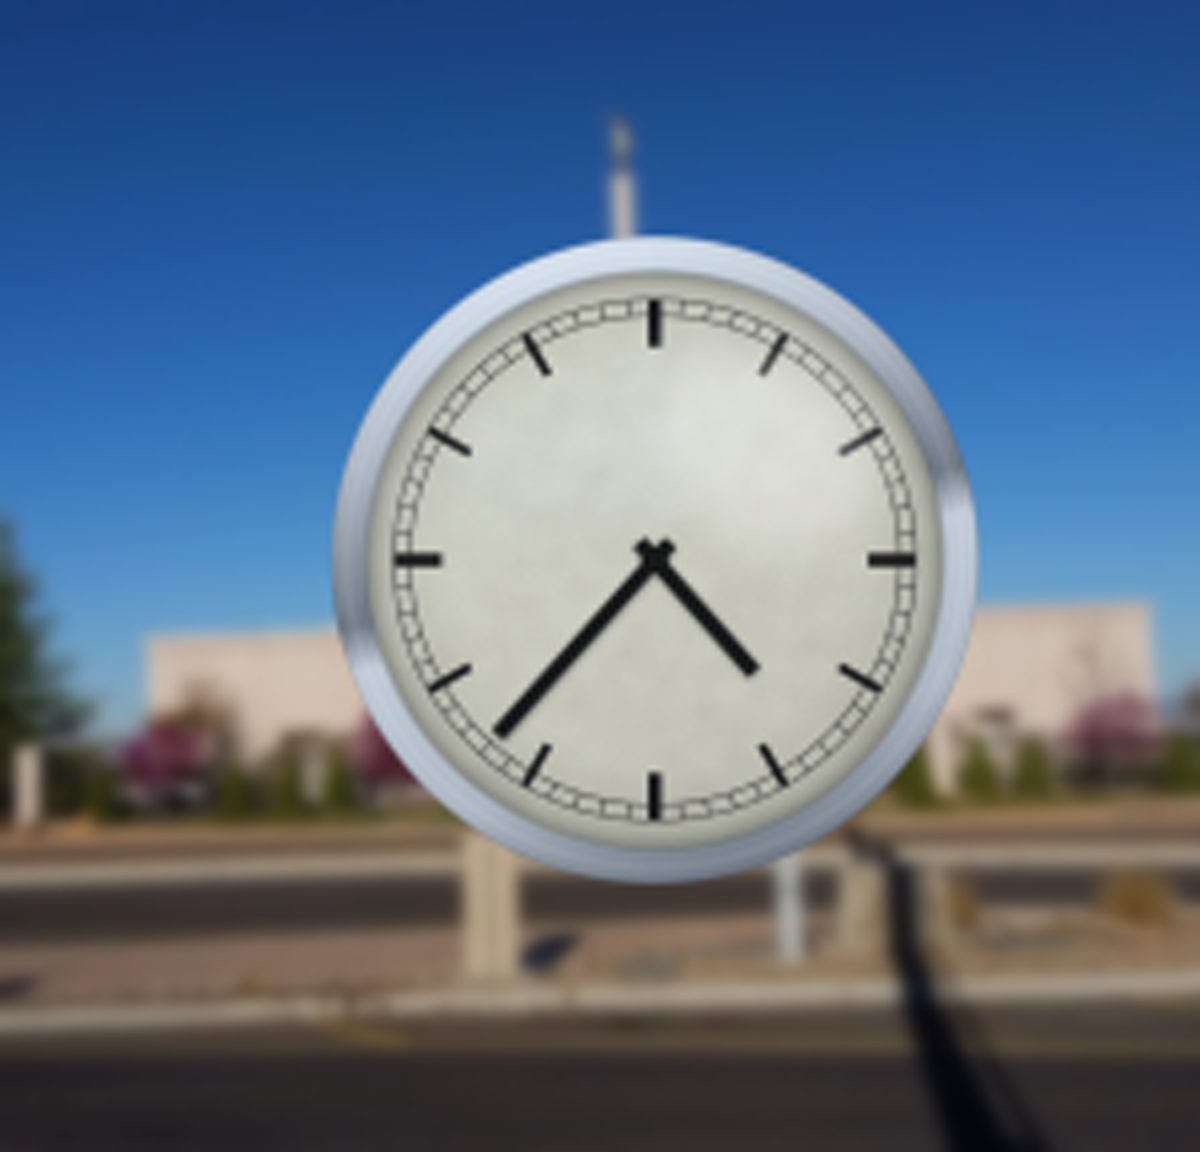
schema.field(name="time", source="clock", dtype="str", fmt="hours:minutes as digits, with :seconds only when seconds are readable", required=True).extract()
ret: 4:37
